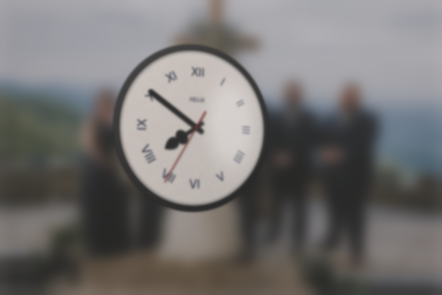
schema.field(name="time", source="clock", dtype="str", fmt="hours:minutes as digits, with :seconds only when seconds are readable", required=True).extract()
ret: 7:50:35
